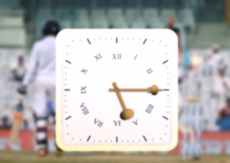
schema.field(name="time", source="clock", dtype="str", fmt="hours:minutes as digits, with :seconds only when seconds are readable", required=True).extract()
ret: 5:15
